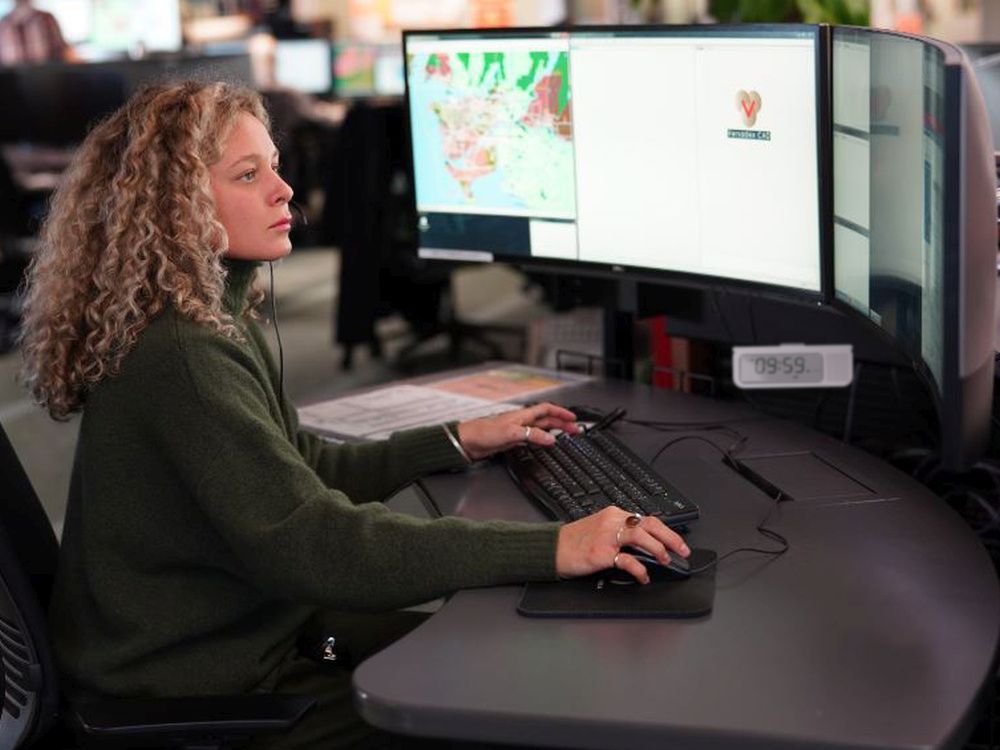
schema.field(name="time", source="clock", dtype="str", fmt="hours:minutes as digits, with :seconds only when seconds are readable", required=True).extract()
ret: 9:59
